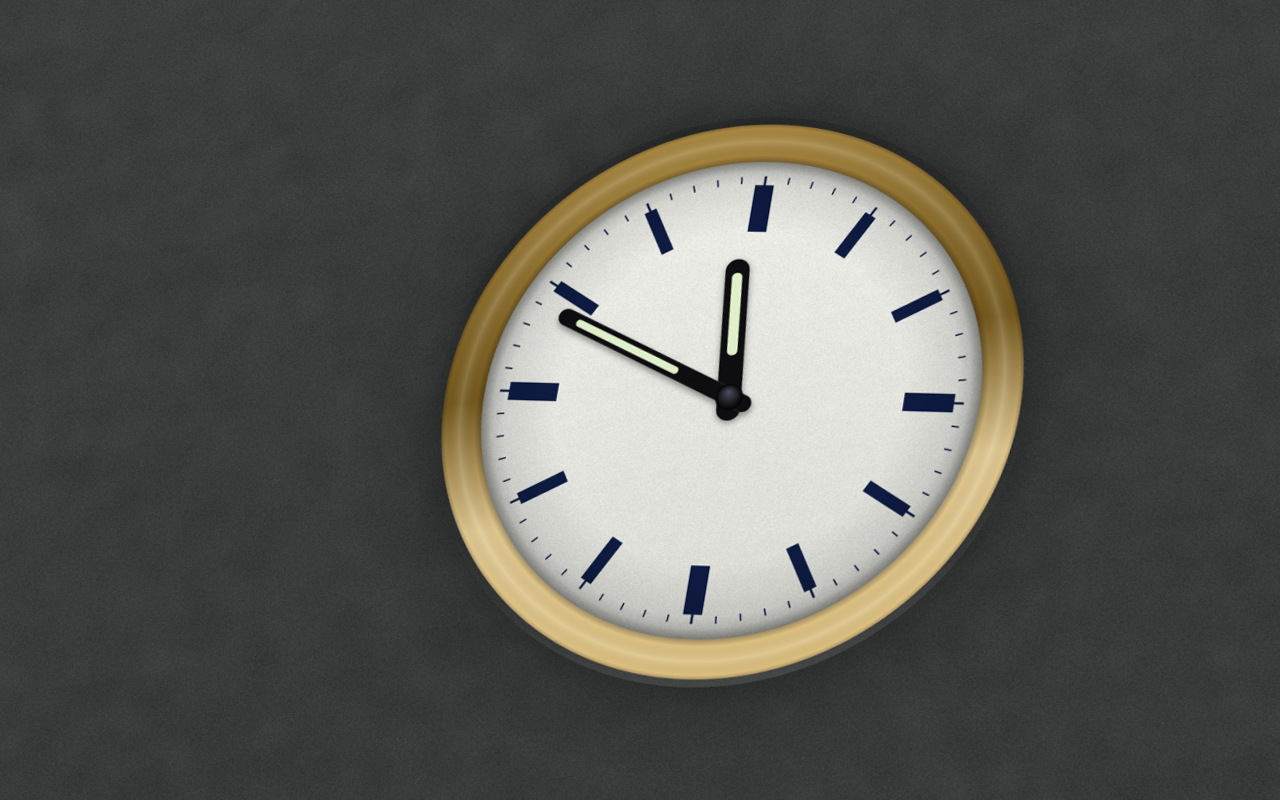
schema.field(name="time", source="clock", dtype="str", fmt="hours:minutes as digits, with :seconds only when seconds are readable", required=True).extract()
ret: 11:49
